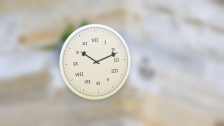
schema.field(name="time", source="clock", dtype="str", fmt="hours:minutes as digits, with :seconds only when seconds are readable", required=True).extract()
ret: 10:12
